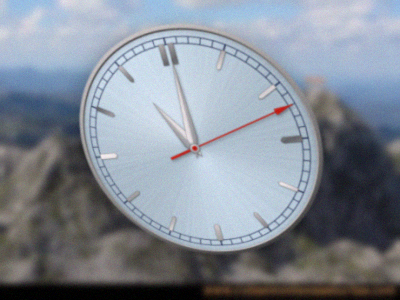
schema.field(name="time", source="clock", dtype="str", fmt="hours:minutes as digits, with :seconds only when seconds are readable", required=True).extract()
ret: 11:00:12
